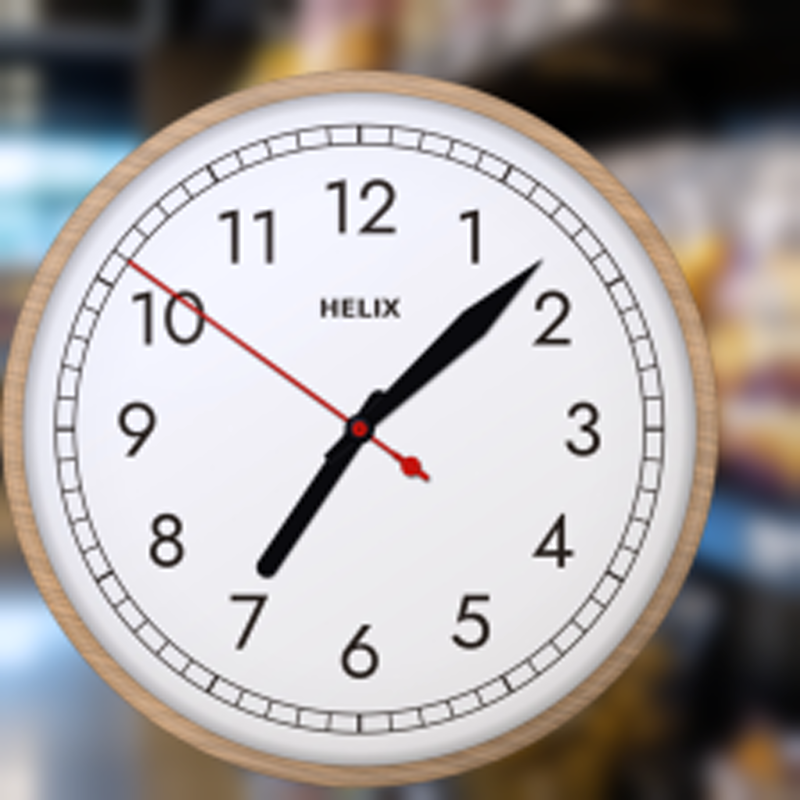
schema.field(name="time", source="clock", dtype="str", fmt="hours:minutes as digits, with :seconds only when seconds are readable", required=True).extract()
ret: 7:07:51
